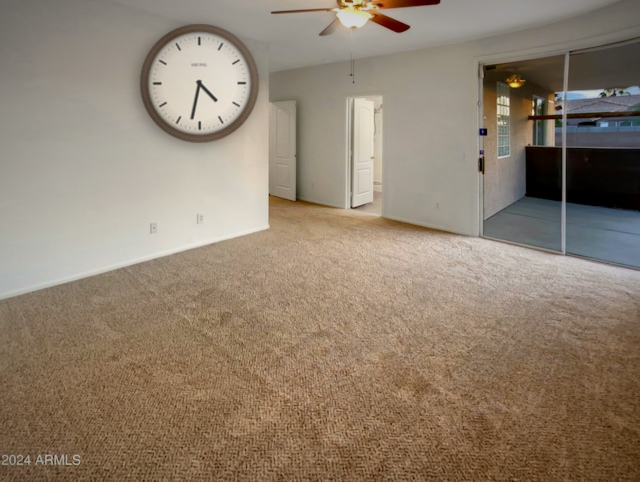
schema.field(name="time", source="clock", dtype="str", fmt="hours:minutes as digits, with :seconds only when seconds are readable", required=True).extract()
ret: 4:32
